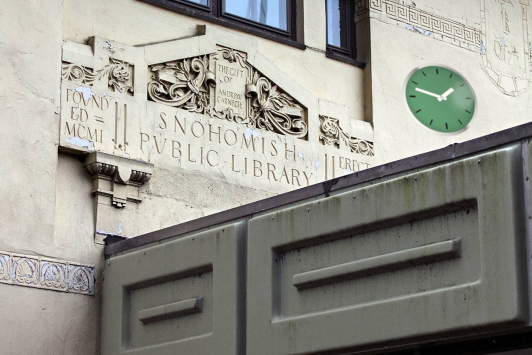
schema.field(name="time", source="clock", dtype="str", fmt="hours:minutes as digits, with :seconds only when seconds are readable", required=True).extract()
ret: 1:48
